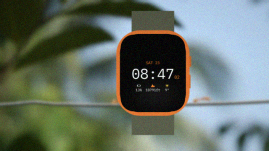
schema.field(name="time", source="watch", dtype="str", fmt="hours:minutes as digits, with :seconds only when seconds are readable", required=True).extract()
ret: 8:47
